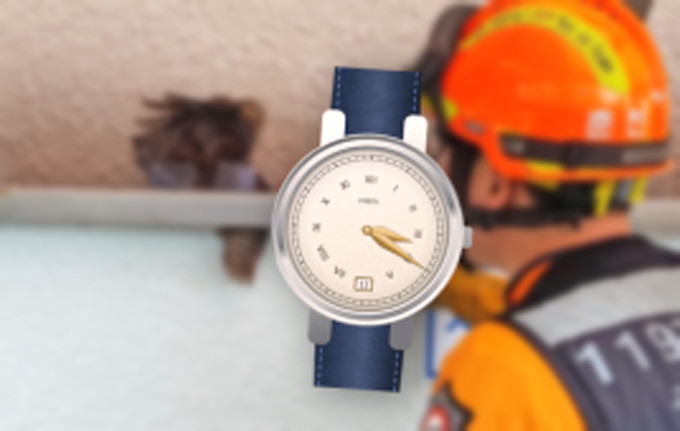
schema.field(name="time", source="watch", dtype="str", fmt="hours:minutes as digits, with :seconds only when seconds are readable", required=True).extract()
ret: 3:20
